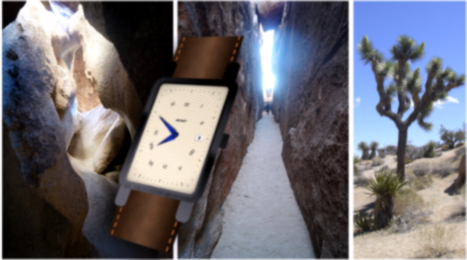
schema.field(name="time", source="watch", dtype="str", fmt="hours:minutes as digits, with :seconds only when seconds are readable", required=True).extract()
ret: 7:50
